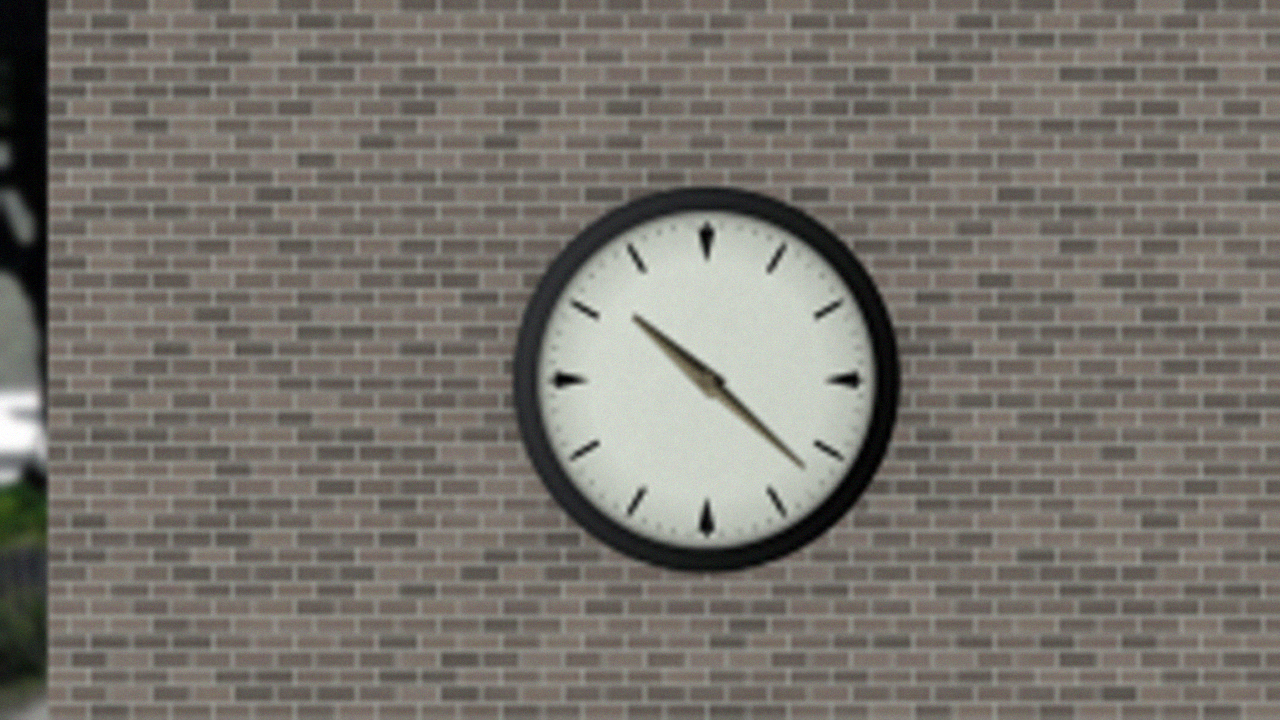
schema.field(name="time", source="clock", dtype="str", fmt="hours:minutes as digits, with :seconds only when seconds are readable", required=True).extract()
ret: 10:22
